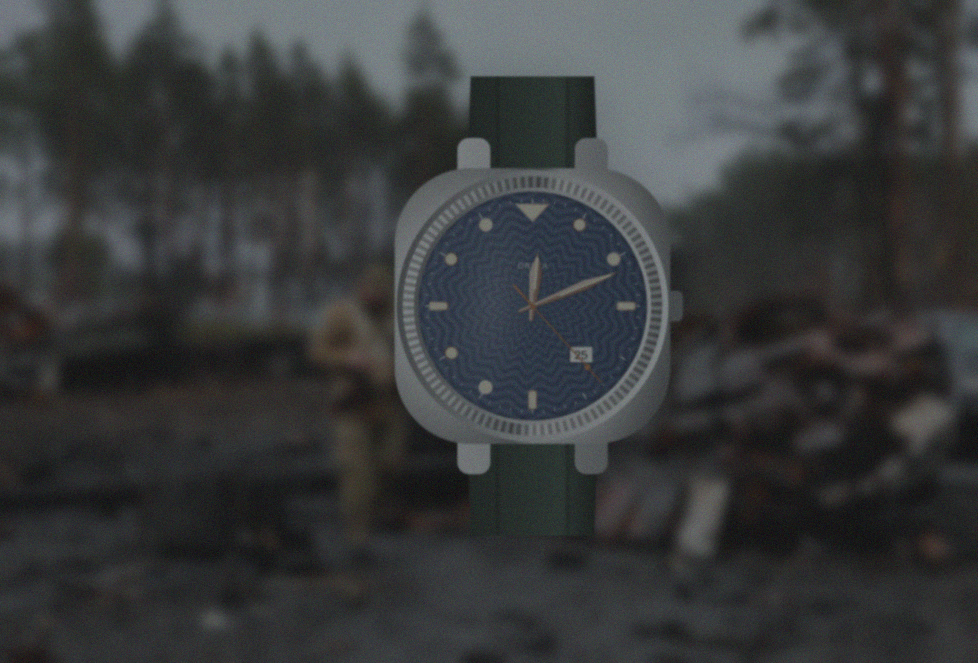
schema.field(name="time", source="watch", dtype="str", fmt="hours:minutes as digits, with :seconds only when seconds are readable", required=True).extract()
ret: 12:11:23
